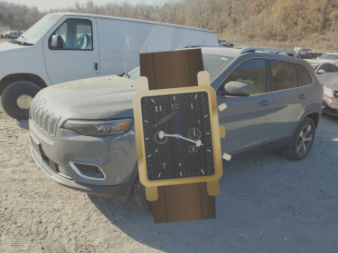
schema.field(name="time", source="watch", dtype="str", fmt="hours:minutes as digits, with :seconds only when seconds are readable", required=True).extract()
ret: 9:19
